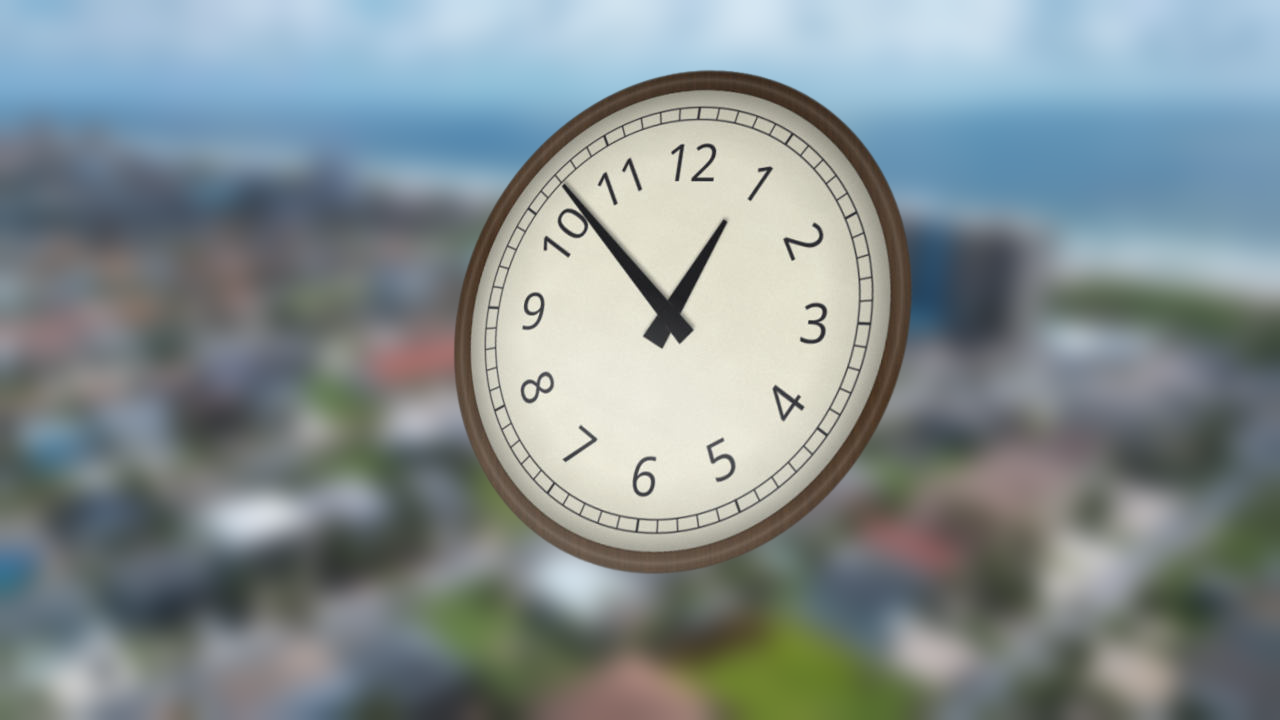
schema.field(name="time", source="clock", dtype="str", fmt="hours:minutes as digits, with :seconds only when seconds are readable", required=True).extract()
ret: 12:52
